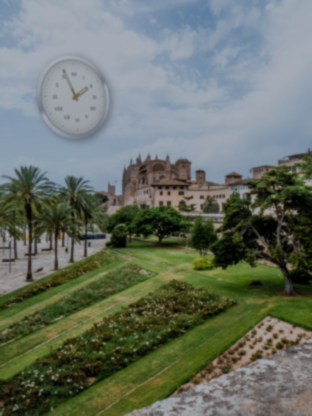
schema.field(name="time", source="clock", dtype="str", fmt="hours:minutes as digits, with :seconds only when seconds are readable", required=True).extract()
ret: 1:56
